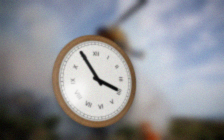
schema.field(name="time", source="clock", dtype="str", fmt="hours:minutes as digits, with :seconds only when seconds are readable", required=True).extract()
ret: 3:55
